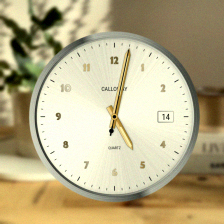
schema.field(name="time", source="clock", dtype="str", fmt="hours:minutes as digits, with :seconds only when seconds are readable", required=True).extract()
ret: 5:02:02
